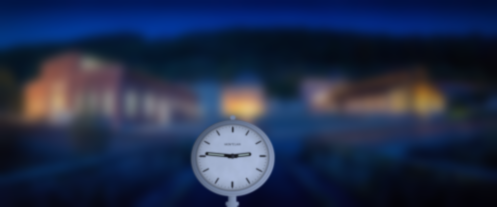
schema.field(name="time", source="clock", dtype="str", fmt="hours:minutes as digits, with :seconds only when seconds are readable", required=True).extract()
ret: 2:46
